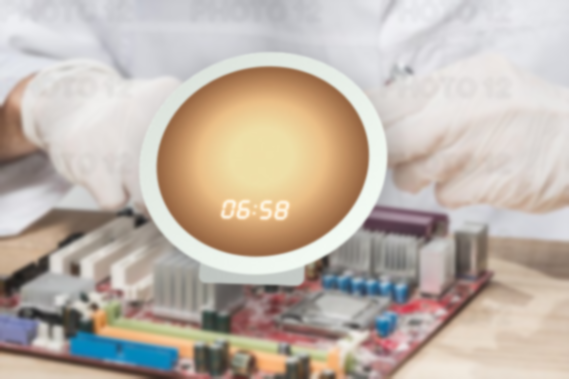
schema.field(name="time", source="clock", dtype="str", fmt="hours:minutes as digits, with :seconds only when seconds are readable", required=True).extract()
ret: 6:58
